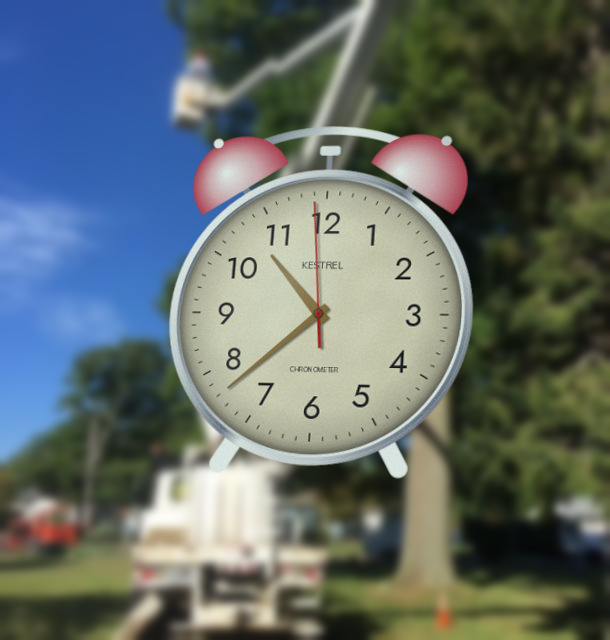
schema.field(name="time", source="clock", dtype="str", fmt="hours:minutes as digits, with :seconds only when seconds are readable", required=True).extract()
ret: 10:37:59
